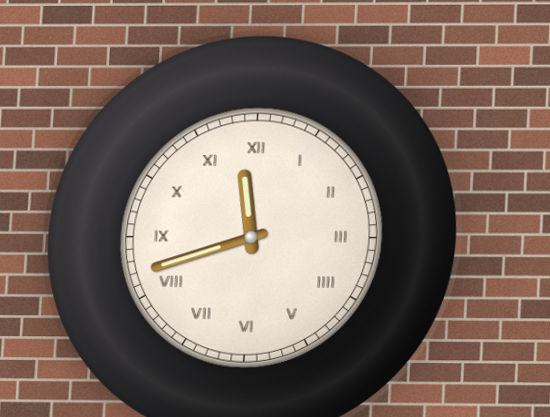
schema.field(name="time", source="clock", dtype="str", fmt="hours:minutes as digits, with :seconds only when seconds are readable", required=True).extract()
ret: 11:42
